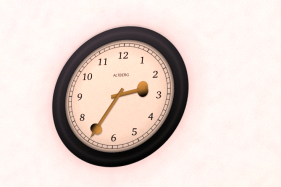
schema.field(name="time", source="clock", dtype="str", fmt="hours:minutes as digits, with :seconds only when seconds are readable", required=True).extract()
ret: 2:35
